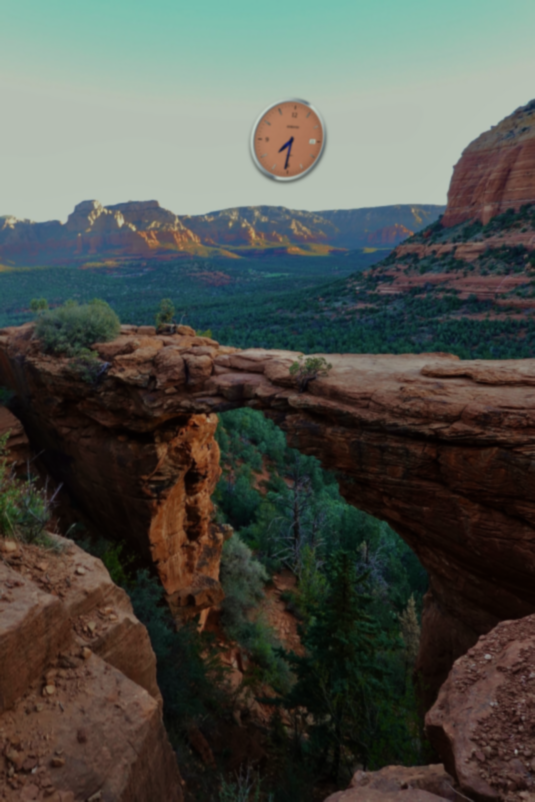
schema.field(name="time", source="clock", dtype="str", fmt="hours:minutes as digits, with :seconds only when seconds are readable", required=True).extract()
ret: 7:31
